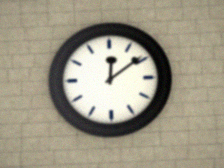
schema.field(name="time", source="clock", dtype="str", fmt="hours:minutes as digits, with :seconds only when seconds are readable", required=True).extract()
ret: 12:09
